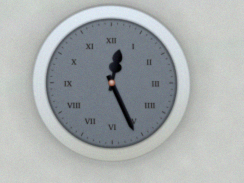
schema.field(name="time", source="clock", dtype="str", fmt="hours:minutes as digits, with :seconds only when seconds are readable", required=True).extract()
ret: 12:26
